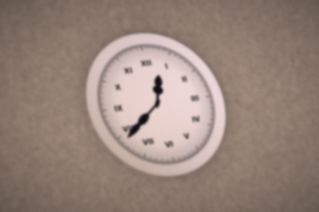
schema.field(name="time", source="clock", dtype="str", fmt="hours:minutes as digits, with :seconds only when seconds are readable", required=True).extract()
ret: 12:39
